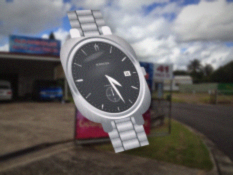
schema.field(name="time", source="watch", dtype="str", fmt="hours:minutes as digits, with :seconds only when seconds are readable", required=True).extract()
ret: 4:27
